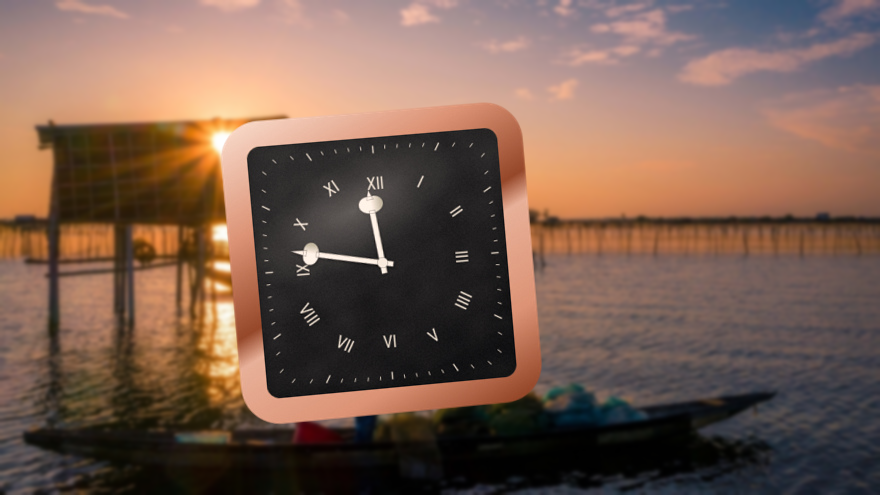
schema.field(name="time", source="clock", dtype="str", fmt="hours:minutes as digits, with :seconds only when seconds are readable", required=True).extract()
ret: 11:47
